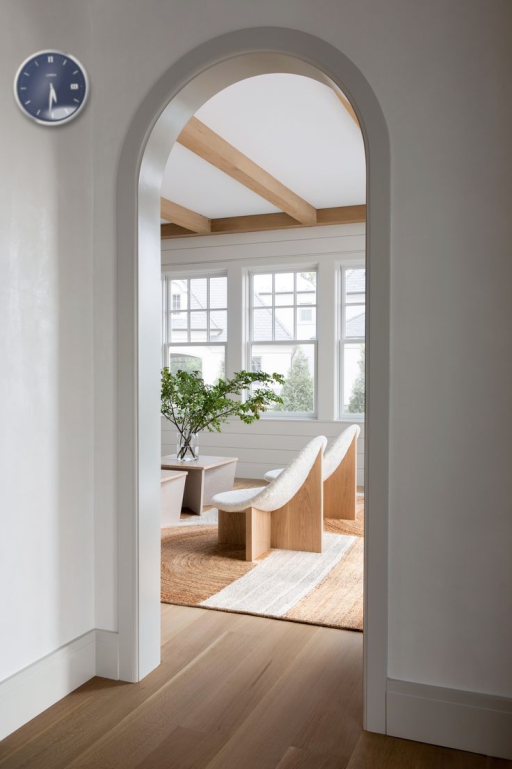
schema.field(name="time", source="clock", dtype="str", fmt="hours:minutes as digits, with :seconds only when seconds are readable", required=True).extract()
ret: 5:31
